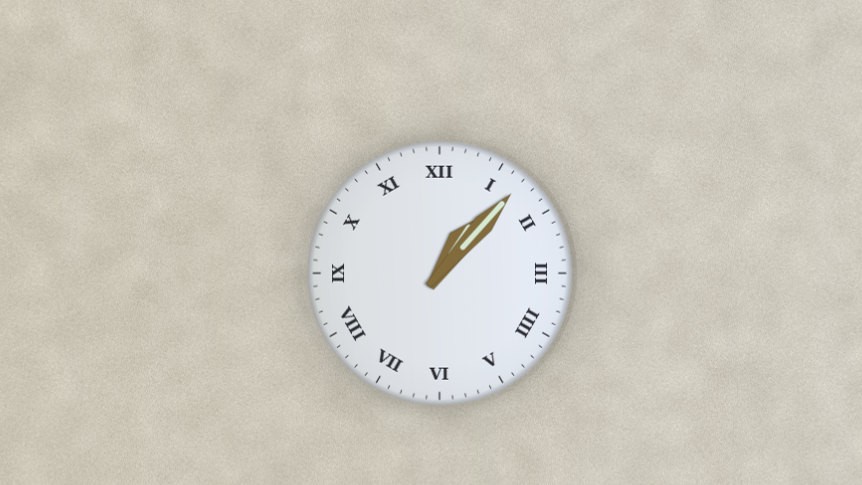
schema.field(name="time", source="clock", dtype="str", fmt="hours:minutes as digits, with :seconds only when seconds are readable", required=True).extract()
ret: 1:07
